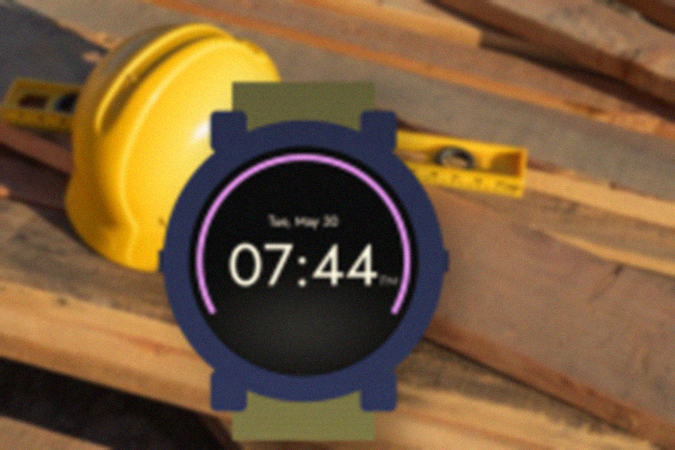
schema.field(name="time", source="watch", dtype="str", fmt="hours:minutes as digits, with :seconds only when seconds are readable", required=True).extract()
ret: 7:44
